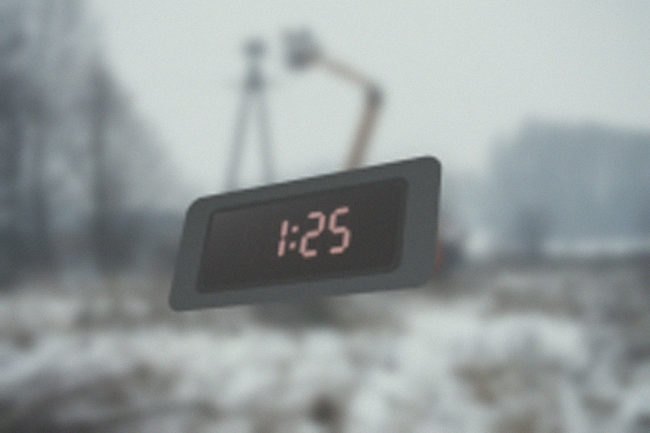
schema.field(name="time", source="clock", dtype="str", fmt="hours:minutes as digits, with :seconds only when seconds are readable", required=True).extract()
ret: 1:25
